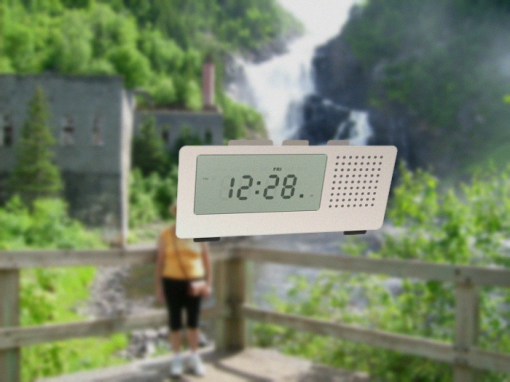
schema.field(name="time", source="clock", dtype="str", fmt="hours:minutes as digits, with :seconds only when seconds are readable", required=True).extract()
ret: 12:28
